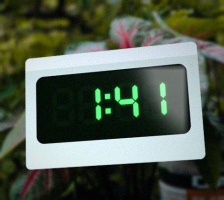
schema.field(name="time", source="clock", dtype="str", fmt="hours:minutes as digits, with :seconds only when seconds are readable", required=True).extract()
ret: 1:41
